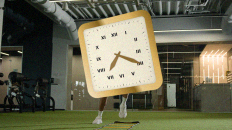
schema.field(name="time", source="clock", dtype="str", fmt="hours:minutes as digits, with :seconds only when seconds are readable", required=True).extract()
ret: 7:20
